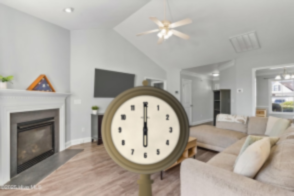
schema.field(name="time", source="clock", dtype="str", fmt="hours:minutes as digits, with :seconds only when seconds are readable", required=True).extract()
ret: 6:00
